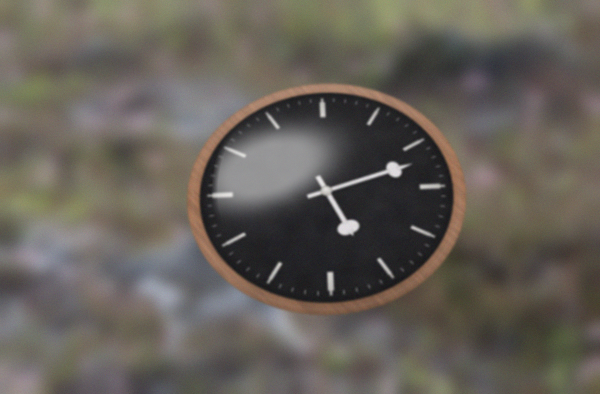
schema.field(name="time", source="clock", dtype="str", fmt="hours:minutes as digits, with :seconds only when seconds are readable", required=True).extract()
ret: 5:12
